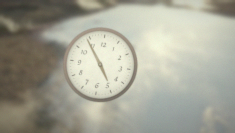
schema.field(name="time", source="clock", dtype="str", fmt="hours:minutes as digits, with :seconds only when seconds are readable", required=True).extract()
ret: 4:54
